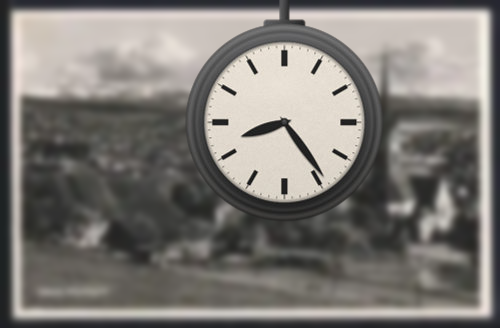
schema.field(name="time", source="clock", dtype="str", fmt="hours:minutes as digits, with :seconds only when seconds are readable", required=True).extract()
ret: 8:24
